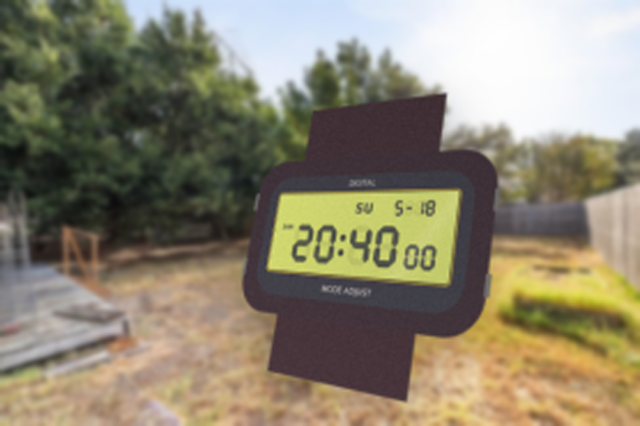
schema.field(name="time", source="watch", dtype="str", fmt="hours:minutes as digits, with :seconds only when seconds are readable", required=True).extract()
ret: 20:40:00
